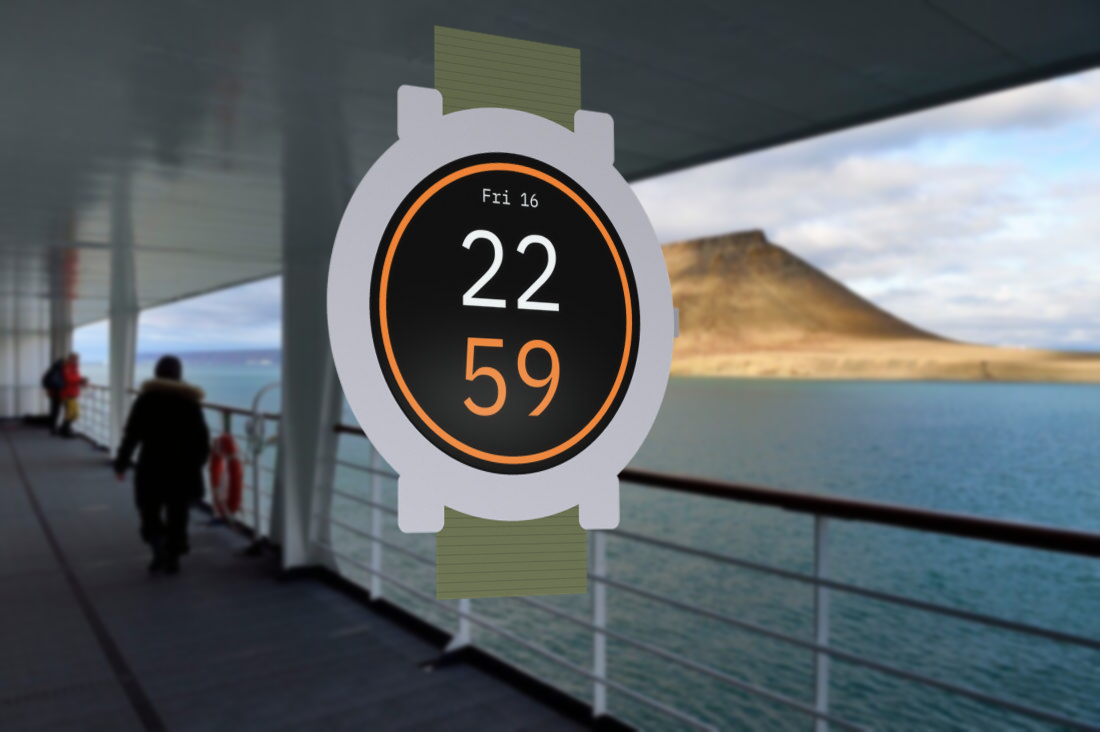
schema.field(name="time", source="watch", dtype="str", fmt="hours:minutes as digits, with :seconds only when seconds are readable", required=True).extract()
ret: 22:59
